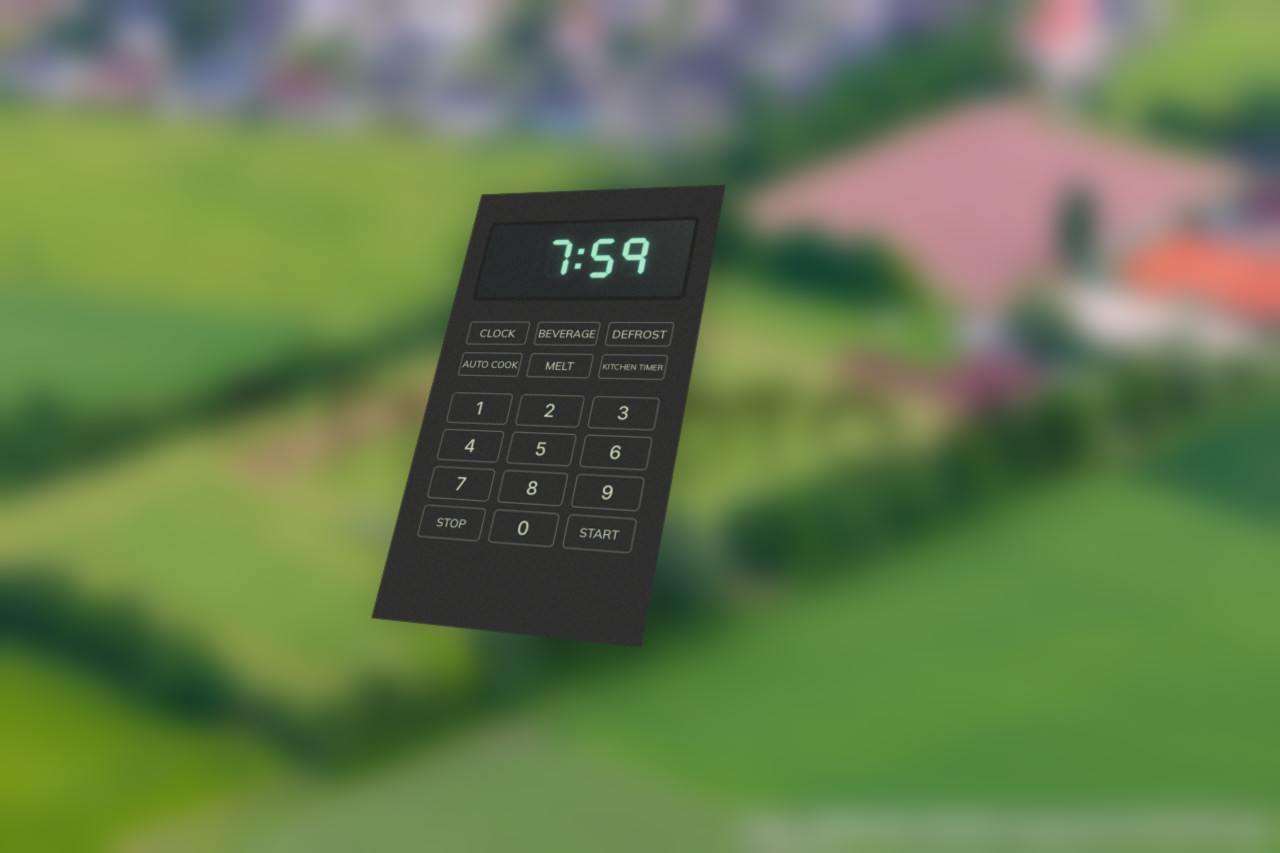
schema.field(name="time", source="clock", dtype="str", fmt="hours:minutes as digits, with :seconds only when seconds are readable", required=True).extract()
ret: 7:59
